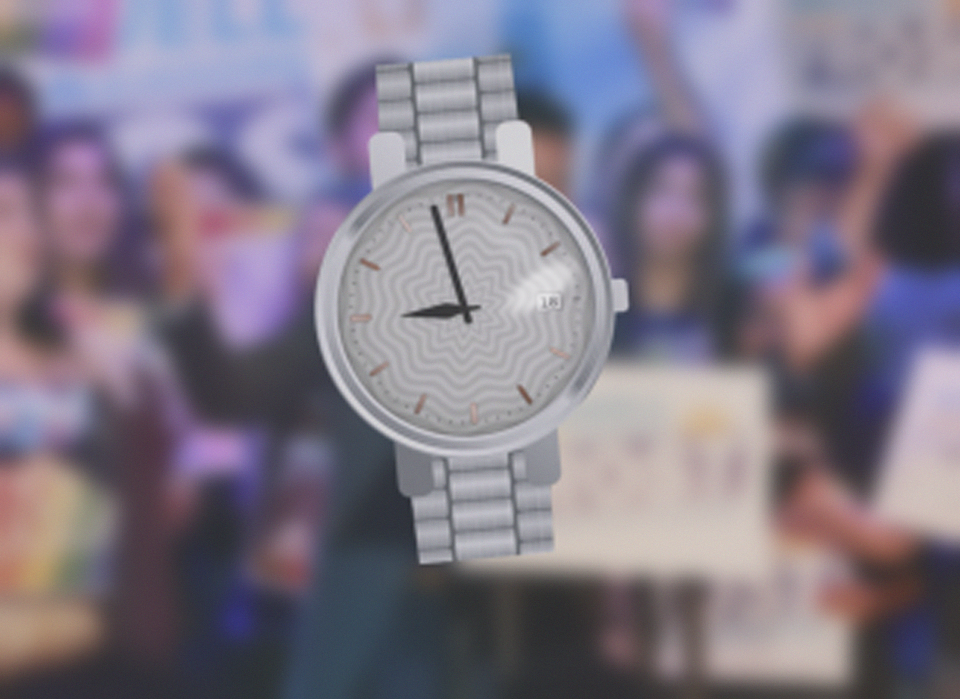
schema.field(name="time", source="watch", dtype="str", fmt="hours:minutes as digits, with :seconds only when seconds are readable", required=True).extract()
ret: 8:58
